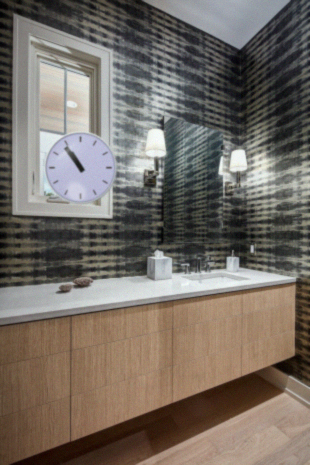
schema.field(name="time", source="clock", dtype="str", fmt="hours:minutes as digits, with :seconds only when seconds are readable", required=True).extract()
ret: 10:54
